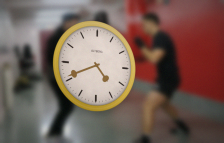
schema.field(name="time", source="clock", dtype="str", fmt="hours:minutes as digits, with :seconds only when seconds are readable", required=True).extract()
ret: 4:41
